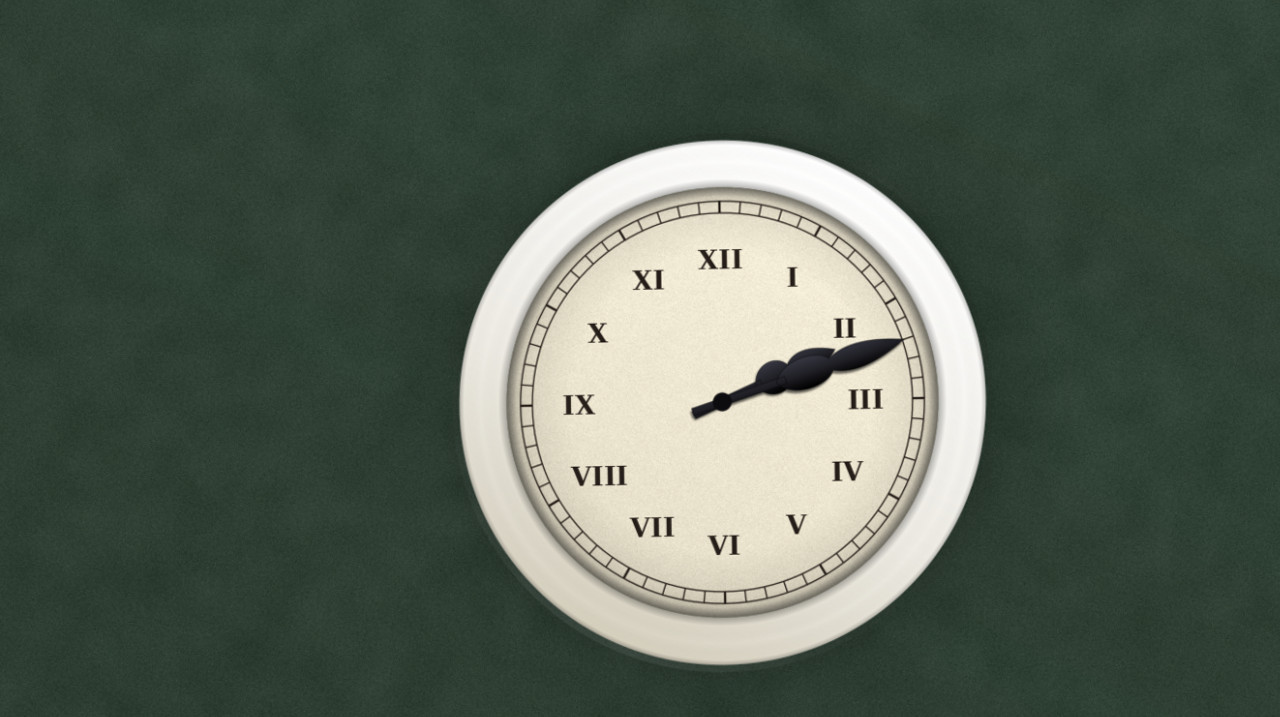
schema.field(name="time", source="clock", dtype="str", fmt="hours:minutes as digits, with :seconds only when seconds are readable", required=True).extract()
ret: 2:12
